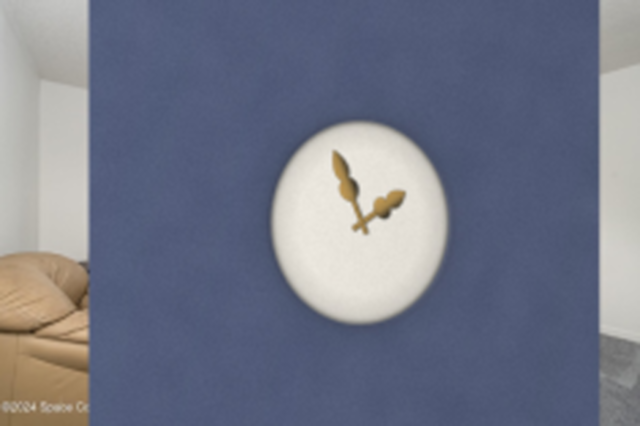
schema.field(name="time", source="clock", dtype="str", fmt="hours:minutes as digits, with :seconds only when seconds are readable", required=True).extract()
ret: 1:56
